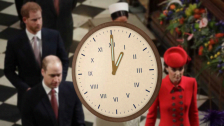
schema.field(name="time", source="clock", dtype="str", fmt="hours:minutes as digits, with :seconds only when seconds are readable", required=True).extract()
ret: 1:00
